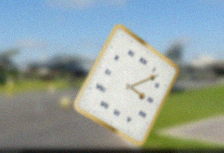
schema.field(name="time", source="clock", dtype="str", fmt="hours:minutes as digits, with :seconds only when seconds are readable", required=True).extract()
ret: 3:07
